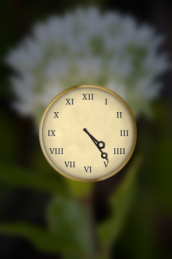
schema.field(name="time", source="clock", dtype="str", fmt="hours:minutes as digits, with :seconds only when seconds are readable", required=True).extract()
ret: 4:24
